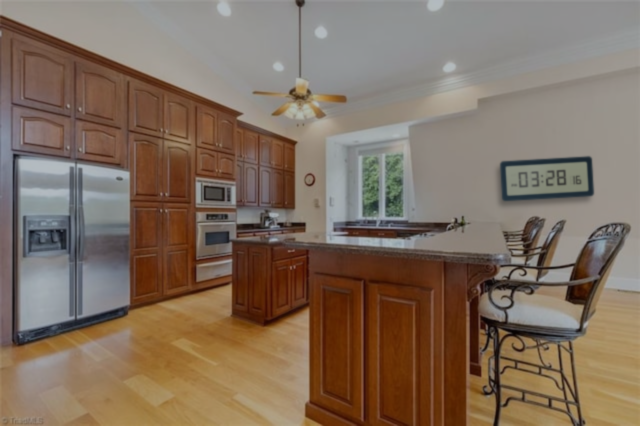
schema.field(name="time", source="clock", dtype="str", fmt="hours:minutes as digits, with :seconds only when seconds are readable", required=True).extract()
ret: 3:28
